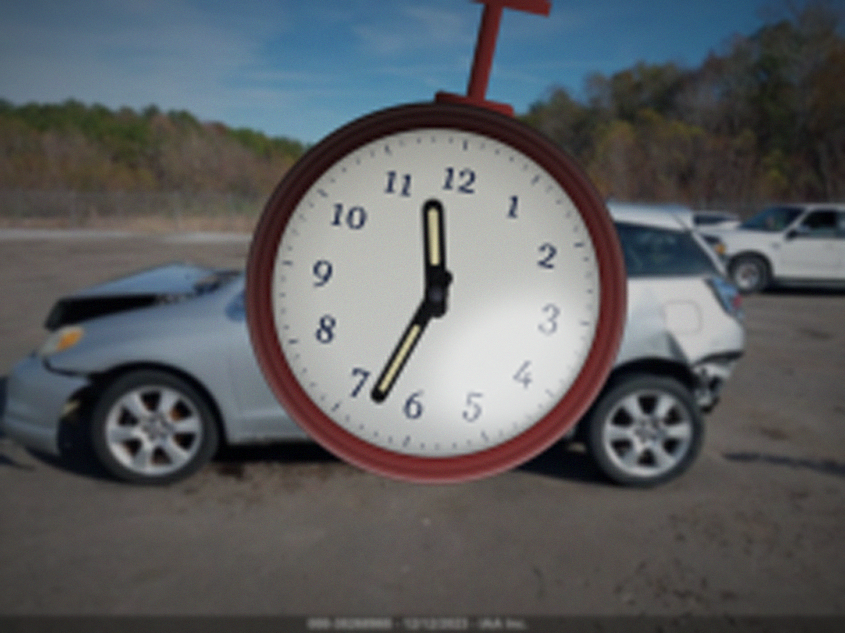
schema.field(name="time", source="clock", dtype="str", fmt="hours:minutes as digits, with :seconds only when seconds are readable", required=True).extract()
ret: 11:33
